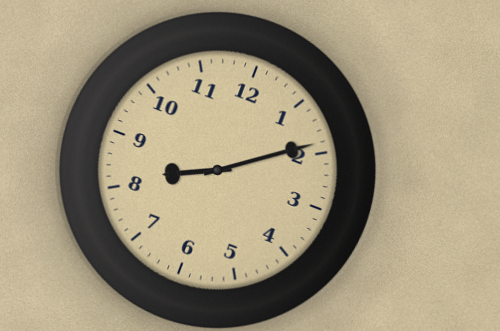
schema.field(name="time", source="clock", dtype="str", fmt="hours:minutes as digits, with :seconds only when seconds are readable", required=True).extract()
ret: 8:09
